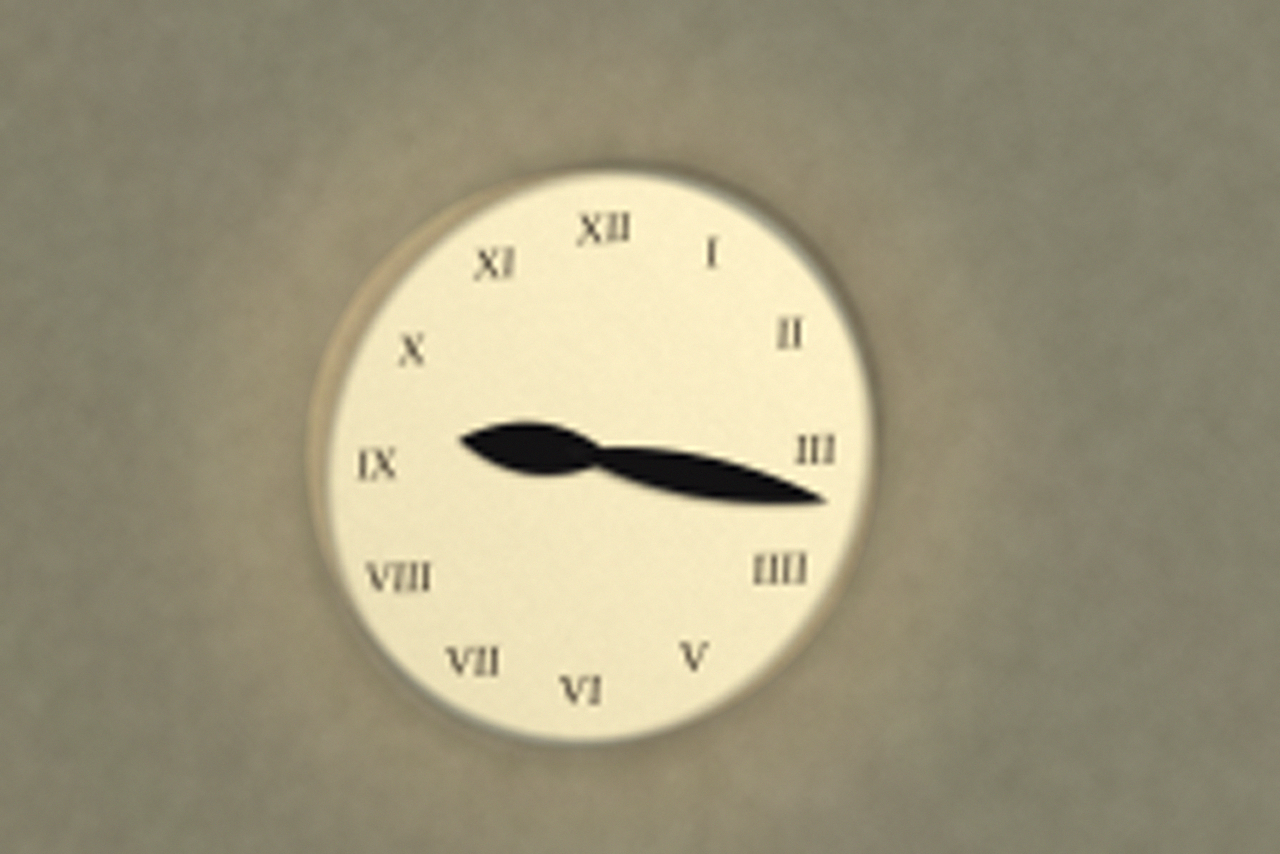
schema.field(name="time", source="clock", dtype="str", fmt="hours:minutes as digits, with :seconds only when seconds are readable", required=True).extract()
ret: 9:17
